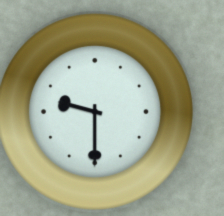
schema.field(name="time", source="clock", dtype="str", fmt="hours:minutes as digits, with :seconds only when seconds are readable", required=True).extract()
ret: 9:30
